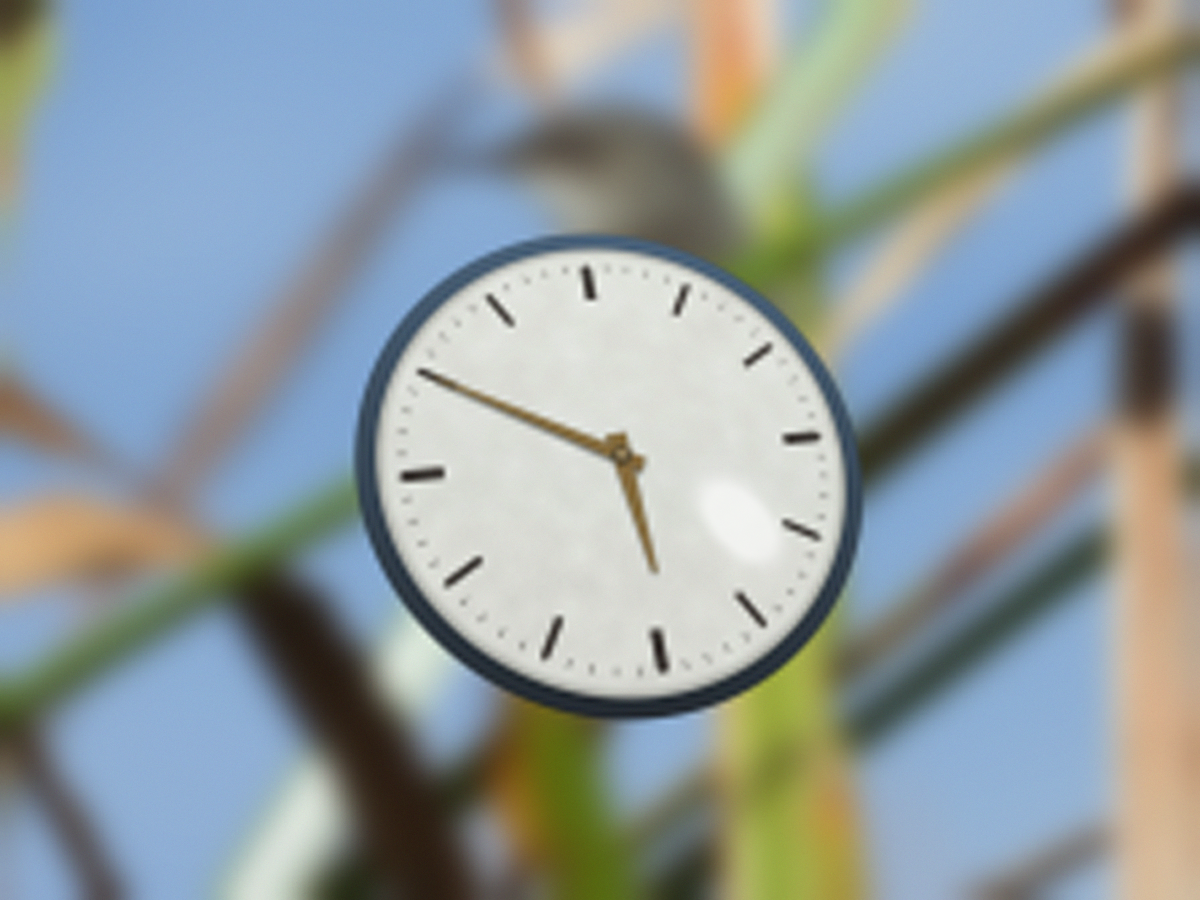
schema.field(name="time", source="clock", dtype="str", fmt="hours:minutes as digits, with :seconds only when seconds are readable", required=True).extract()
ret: 5:50
